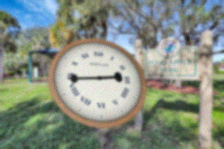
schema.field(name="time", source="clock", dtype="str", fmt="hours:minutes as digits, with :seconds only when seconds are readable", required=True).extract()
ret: 2:44
